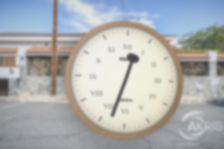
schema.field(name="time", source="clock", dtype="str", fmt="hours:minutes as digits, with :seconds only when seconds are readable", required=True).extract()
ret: 12:33
